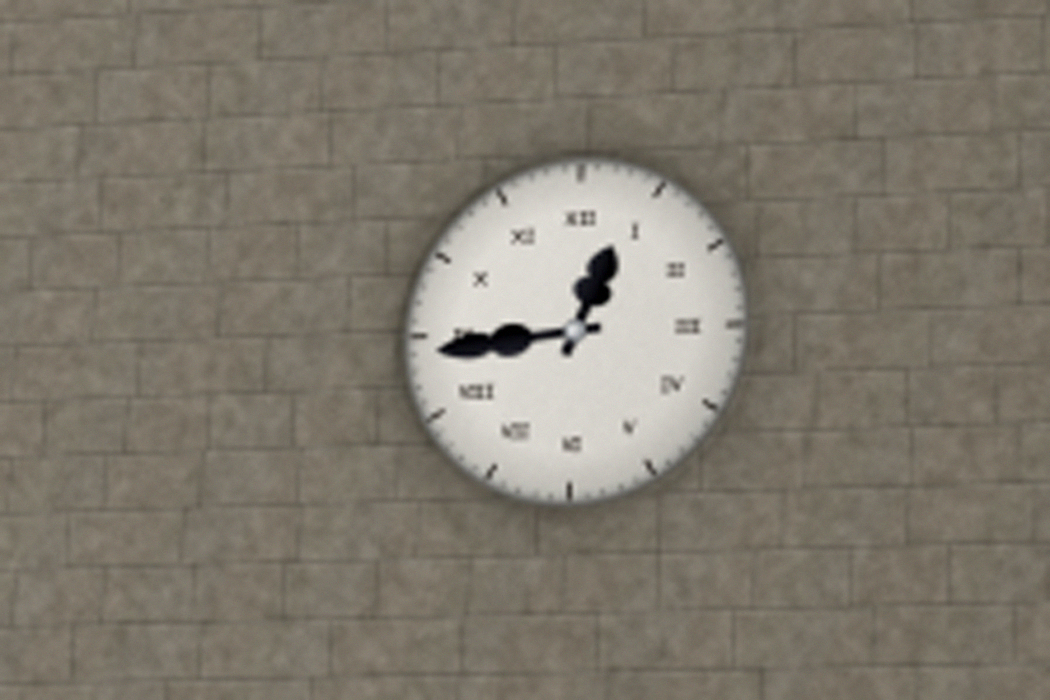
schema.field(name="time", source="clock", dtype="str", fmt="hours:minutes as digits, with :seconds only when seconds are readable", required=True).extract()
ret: 12:44
